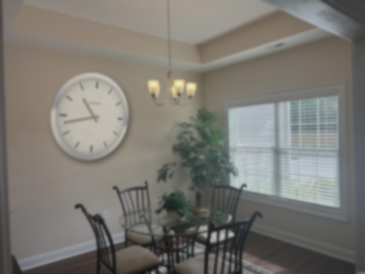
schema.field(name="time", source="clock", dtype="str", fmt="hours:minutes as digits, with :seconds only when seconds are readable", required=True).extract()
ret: 10:43
